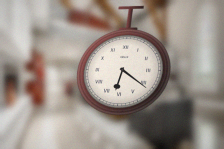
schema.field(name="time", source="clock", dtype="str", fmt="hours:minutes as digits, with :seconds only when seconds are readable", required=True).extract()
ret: 6:21
